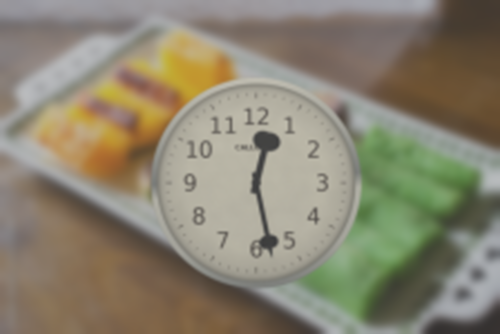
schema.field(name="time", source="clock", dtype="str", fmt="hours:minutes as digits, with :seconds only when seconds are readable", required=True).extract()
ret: 12:28
